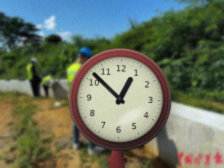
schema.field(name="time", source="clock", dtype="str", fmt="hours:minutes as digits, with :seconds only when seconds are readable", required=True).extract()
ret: 12:52
